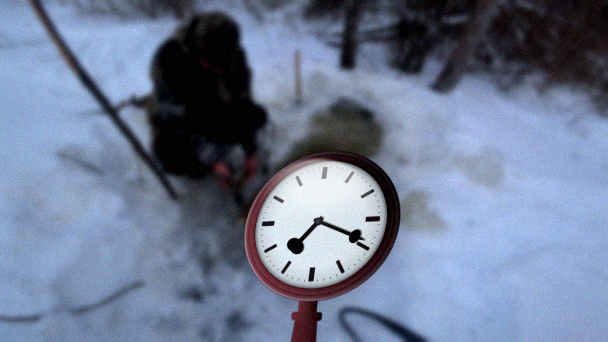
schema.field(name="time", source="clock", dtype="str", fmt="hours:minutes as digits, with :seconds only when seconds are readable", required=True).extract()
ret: 7:19
